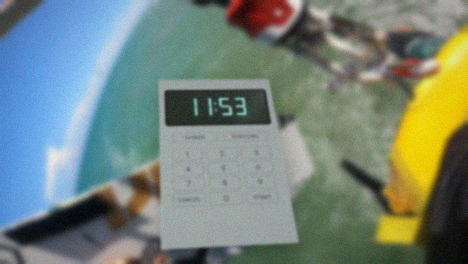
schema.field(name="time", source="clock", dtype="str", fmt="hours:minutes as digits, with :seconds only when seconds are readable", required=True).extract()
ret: 11:53
